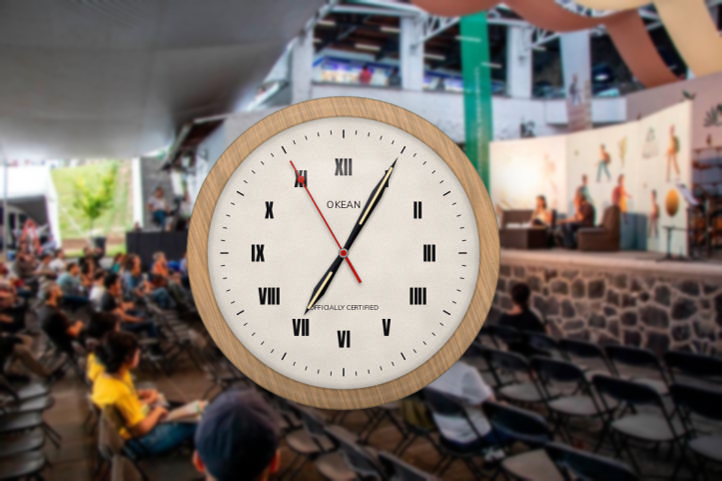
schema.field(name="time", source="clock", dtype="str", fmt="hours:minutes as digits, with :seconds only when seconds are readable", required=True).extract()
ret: 7:04:55
